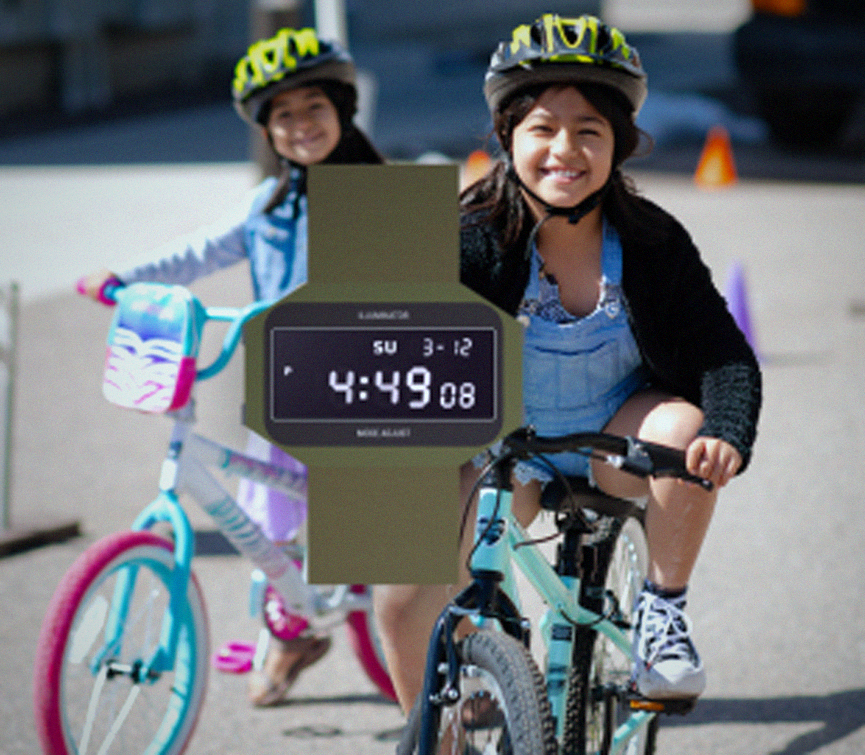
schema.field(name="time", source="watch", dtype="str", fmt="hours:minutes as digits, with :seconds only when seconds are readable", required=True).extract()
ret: 4:49:08
